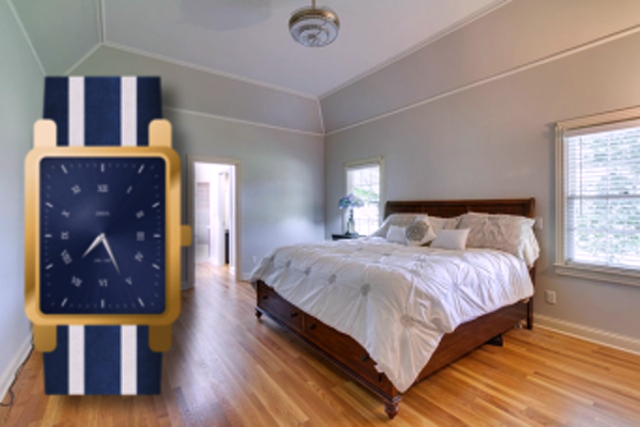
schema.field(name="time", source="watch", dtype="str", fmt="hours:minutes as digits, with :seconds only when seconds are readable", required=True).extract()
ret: 7:26
